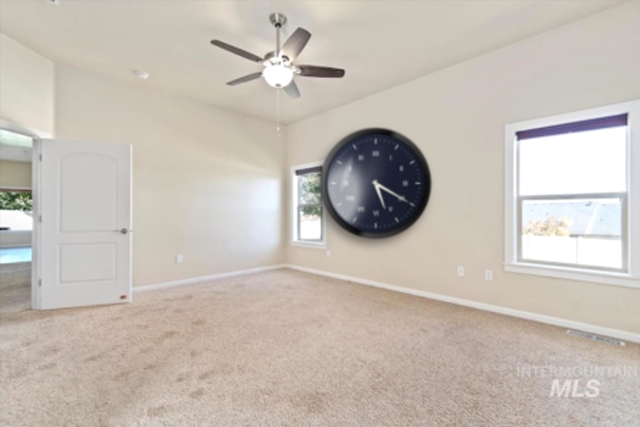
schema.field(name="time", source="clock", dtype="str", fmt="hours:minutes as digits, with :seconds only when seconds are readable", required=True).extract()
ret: 5:20
